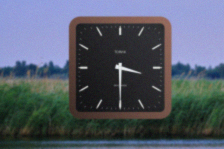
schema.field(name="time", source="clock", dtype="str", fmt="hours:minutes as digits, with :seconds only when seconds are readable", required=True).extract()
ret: 3:30
